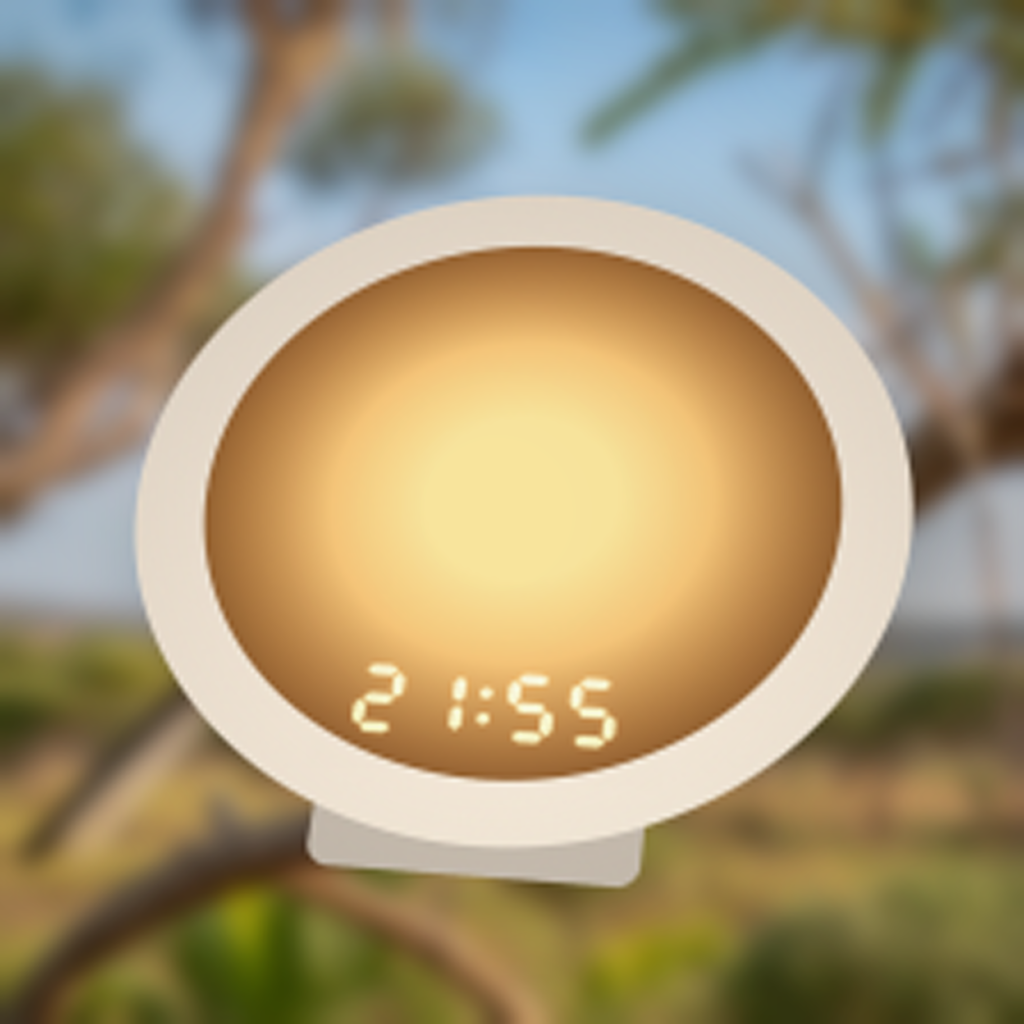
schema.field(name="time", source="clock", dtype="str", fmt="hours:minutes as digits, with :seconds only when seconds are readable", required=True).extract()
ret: 21:55
